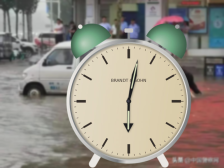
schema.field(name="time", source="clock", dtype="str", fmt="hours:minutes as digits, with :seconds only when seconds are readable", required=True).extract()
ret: 6:02
